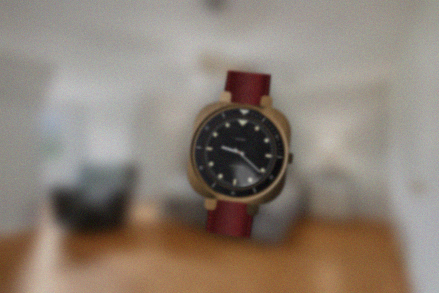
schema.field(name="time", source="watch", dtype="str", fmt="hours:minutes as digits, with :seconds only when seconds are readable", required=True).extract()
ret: 9:21
